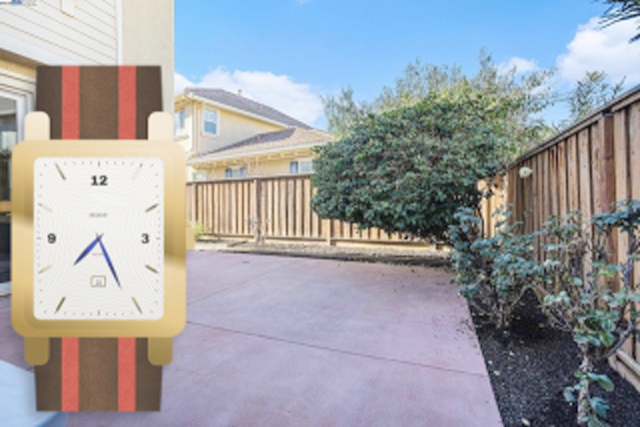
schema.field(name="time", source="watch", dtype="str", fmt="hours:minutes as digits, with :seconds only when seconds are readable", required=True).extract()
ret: 7:26
